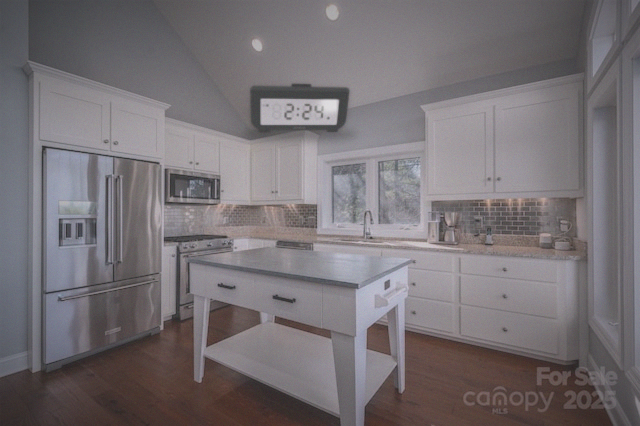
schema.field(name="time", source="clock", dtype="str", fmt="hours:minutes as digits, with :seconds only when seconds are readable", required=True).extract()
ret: 2:24
